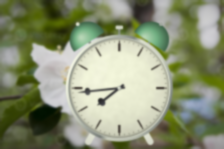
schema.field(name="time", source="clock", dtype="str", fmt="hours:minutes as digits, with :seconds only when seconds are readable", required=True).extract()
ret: 7:44
